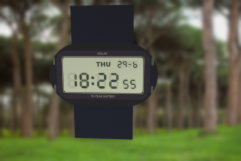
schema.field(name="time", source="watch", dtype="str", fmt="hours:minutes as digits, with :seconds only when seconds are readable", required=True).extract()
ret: 18:22:55
